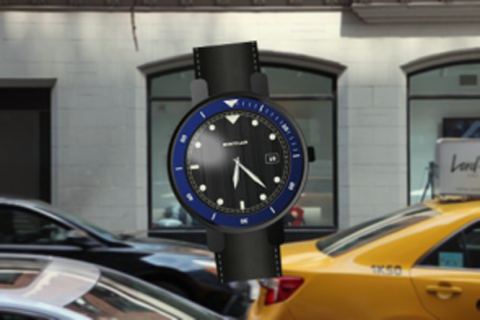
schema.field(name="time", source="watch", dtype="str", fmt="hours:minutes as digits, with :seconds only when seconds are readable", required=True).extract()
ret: 6:23
